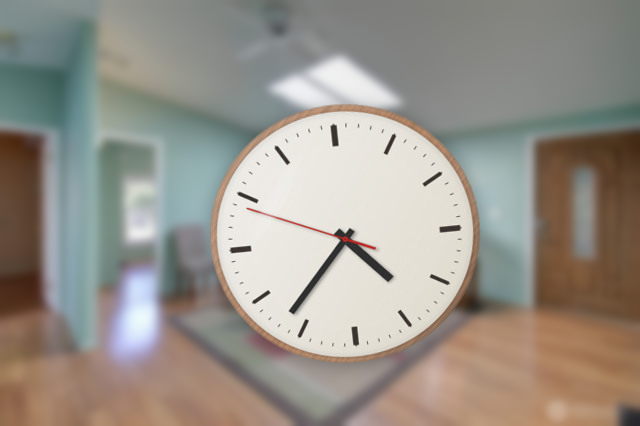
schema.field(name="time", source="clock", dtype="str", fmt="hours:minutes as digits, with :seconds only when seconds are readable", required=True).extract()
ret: 4:36:49
